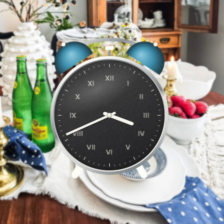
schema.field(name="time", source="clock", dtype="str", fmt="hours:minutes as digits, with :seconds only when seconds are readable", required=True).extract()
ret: 3:41
